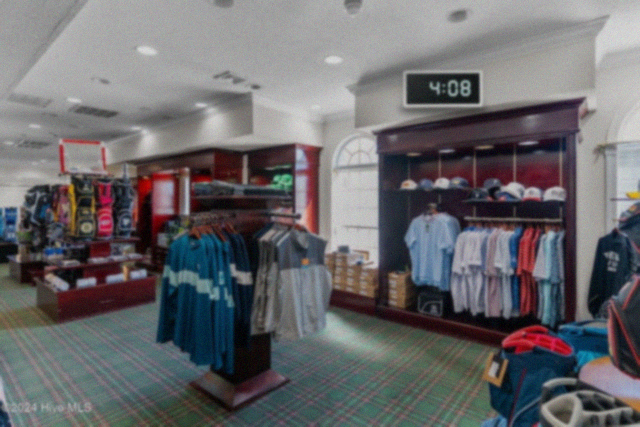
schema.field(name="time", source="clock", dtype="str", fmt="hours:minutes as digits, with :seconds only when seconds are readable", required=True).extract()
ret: 4:08
